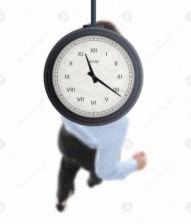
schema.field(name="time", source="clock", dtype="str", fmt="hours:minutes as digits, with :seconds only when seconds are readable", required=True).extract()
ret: 11:21
